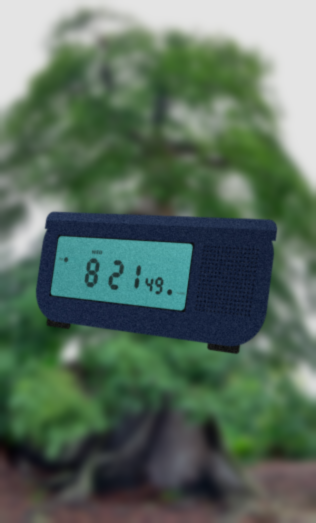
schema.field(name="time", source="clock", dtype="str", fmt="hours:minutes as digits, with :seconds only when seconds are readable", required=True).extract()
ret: 8:21:49
